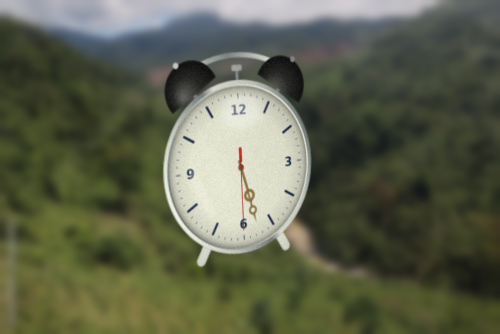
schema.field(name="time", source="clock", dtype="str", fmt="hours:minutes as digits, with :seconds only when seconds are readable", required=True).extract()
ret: 5:27:30
